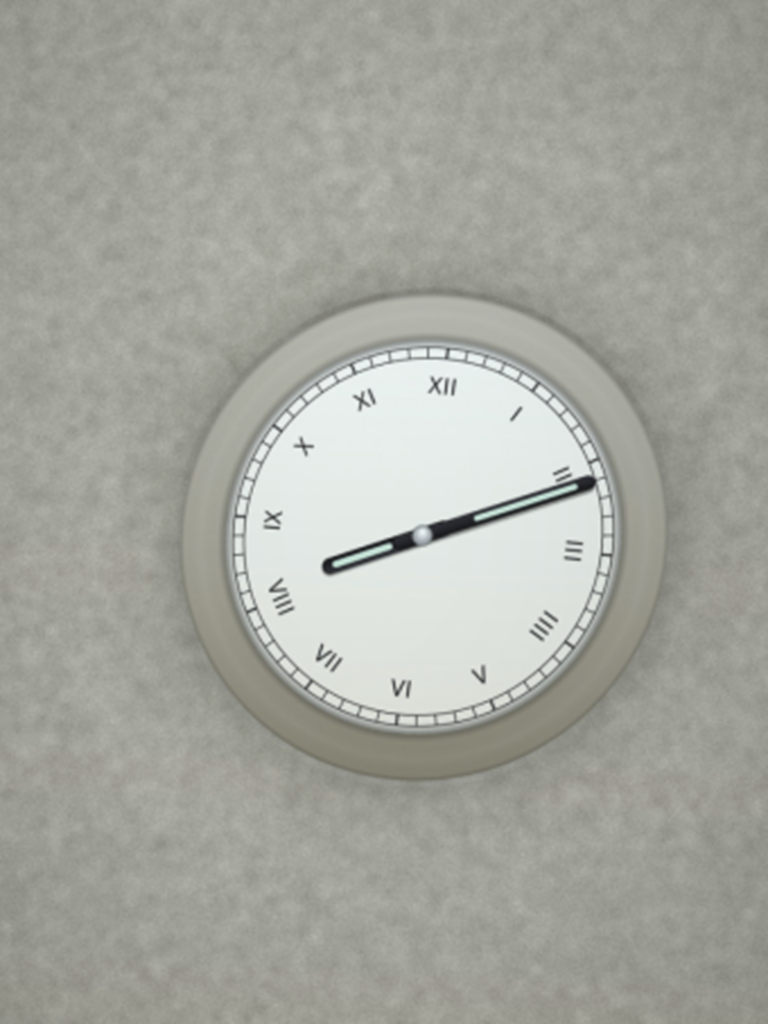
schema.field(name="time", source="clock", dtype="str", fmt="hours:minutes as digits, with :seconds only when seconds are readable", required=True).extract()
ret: 8:11
